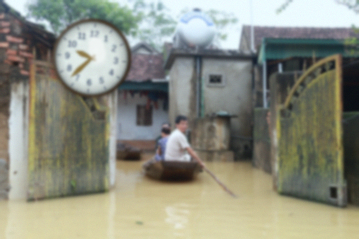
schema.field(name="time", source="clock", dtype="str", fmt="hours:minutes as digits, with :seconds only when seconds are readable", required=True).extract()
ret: 9:37
